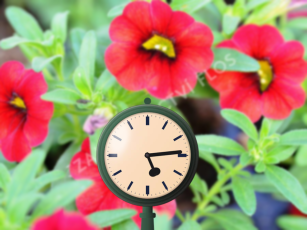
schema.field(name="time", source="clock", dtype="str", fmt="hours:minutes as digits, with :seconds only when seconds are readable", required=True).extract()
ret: 5:14
